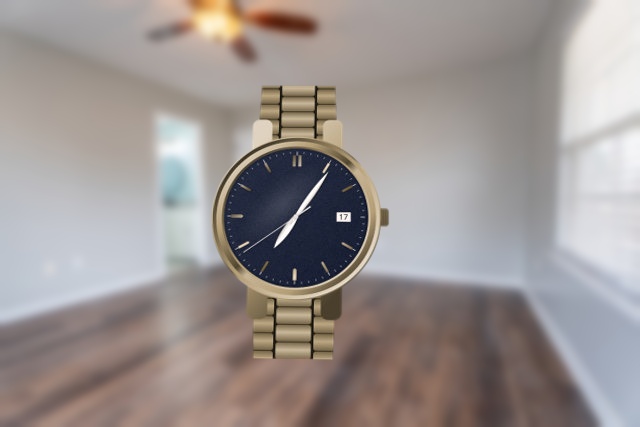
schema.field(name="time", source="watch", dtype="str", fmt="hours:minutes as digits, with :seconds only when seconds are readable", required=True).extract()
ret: 7:05:39
